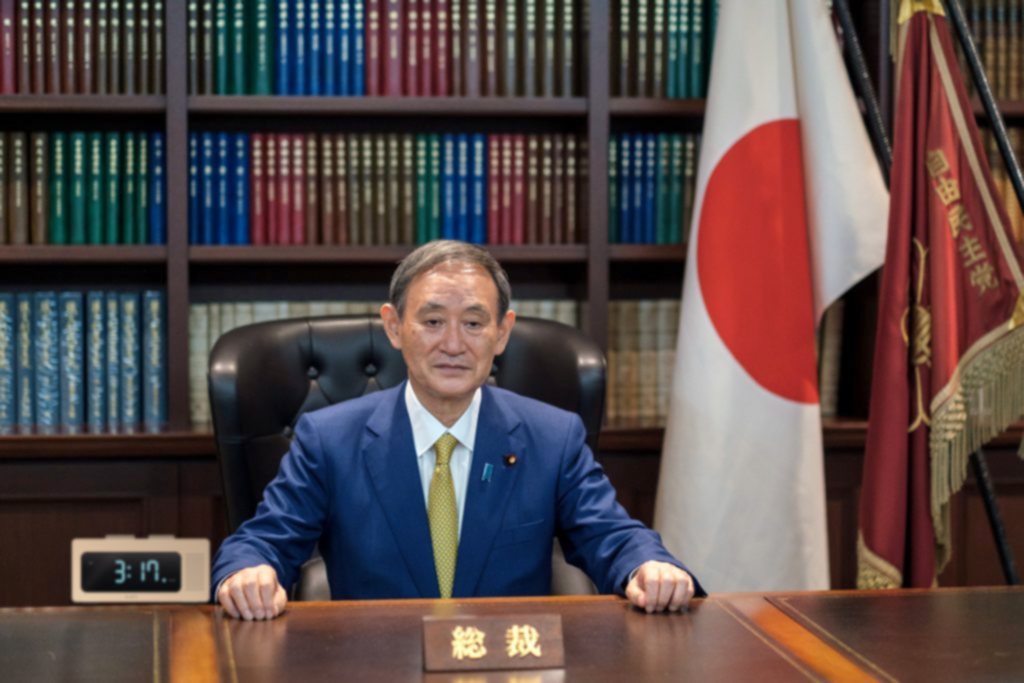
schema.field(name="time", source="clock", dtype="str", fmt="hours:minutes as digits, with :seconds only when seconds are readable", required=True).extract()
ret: 3:17
